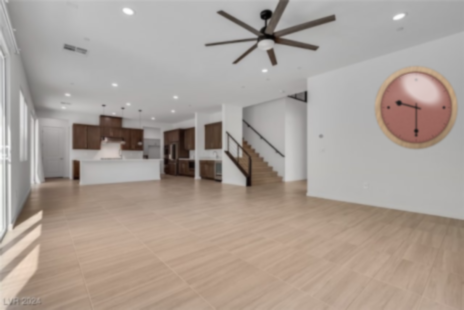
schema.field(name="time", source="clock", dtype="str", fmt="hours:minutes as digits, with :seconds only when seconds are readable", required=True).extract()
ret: 9:30
